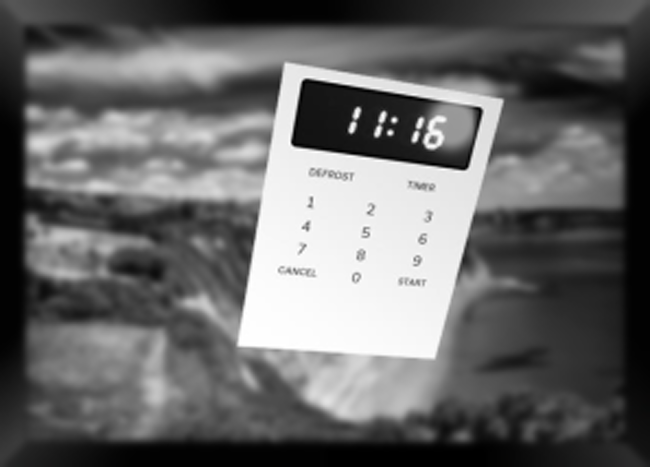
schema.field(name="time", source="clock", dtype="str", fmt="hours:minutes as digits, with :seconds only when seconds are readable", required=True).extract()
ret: 11:16
